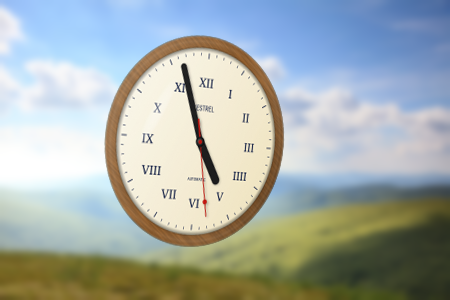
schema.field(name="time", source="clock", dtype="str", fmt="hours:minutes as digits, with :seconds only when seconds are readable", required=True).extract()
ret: 4:56:28
